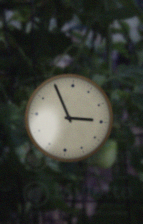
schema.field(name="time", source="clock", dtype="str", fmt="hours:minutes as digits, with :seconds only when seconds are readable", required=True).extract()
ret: 2:55
